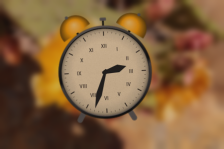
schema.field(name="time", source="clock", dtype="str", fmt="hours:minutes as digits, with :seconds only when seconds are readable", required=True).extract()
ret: 2:33
